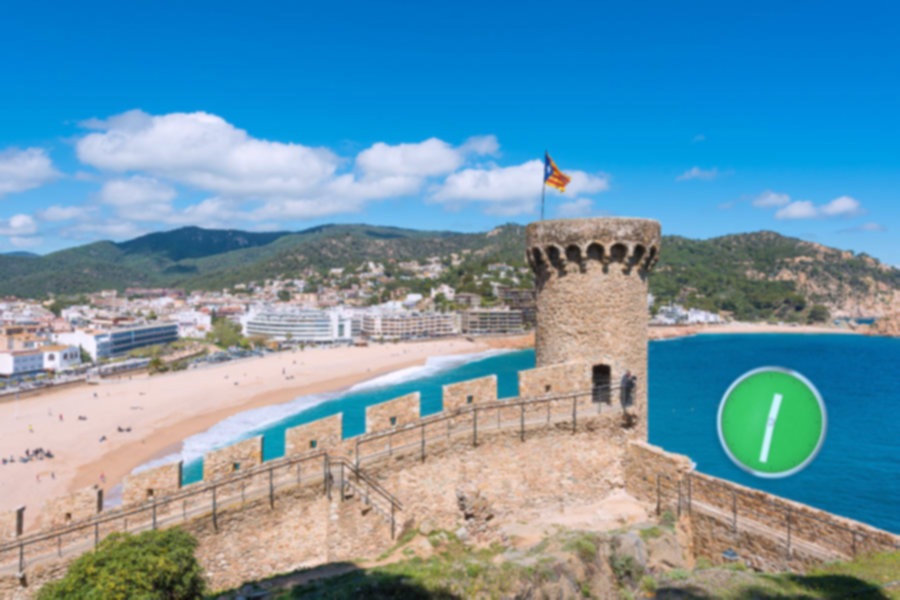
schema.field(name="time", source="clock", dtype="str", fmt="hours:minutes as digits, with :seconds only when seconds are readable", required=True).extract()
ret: 12:32
